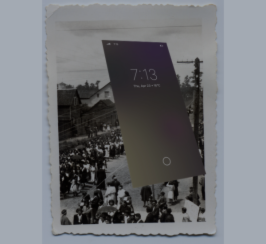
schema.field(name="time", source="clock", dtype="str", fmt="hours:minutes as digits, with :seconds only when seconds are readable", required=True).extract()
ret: 7:13
